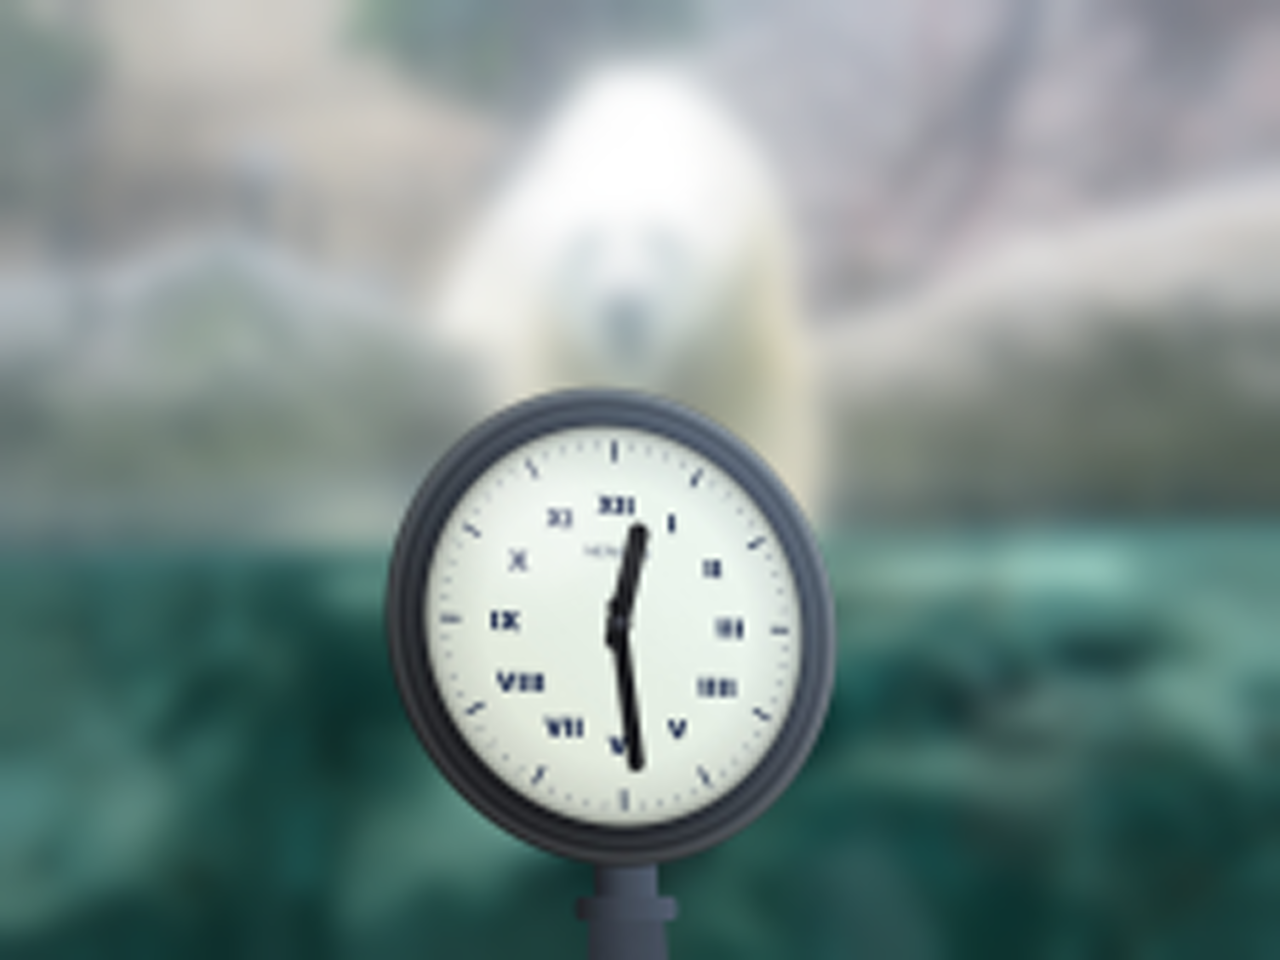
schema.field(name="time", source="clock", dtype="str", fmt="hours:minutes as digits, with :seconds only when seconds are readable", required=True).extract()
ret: 12:29
